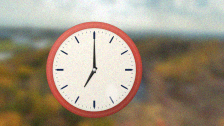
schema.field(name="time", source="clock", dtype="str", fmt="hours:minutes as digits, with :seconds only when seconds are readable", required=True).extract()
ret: 7:00
